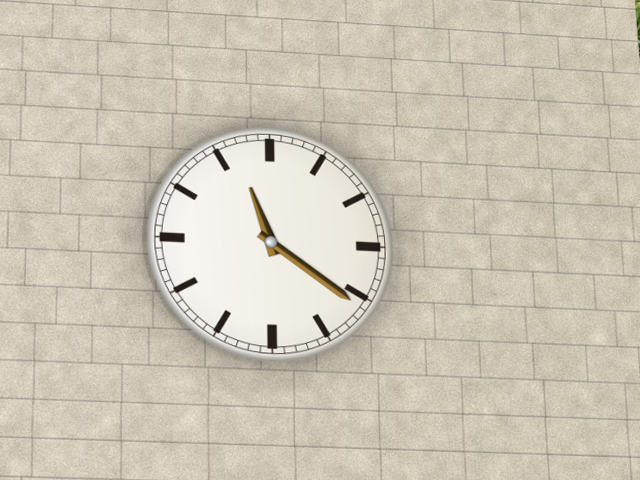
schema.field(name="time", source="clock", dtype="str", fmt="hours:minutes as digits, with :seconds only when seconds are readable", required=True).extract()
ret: 11:21
